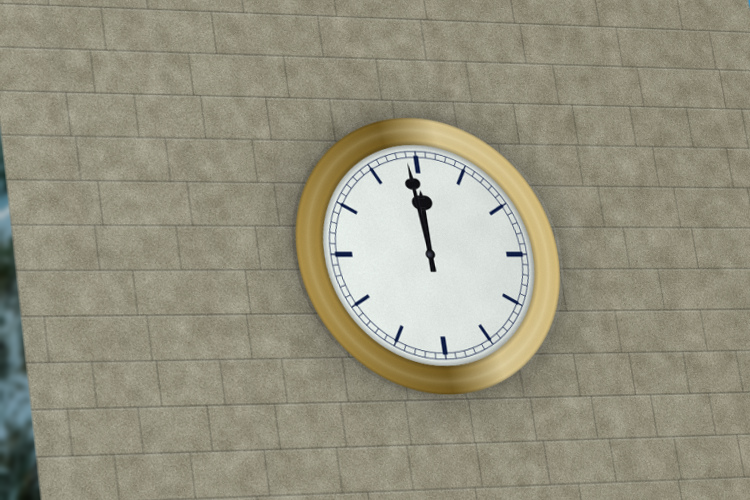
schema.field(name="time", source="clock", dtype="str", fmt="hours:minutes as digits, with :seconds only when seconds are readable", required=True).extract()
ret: 11:59
